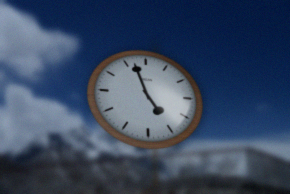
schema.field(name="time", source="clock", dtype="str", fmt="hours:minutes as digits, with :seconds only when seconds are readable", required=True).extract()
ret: 4:57
